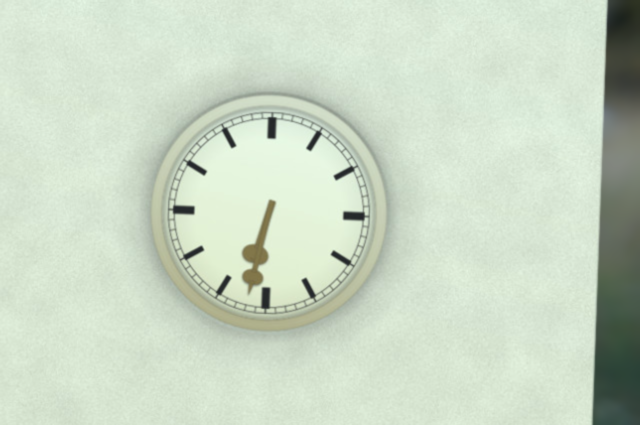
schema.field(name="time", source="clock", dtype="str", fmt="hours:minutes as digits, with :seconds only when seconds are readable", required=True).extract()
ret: 6:32
